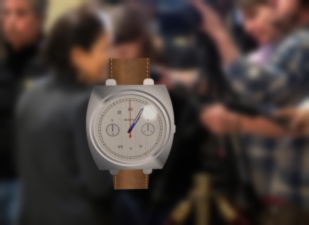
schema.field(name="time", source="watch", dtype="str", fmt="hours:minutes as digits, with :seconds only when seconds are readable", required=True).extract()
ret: 1:05
